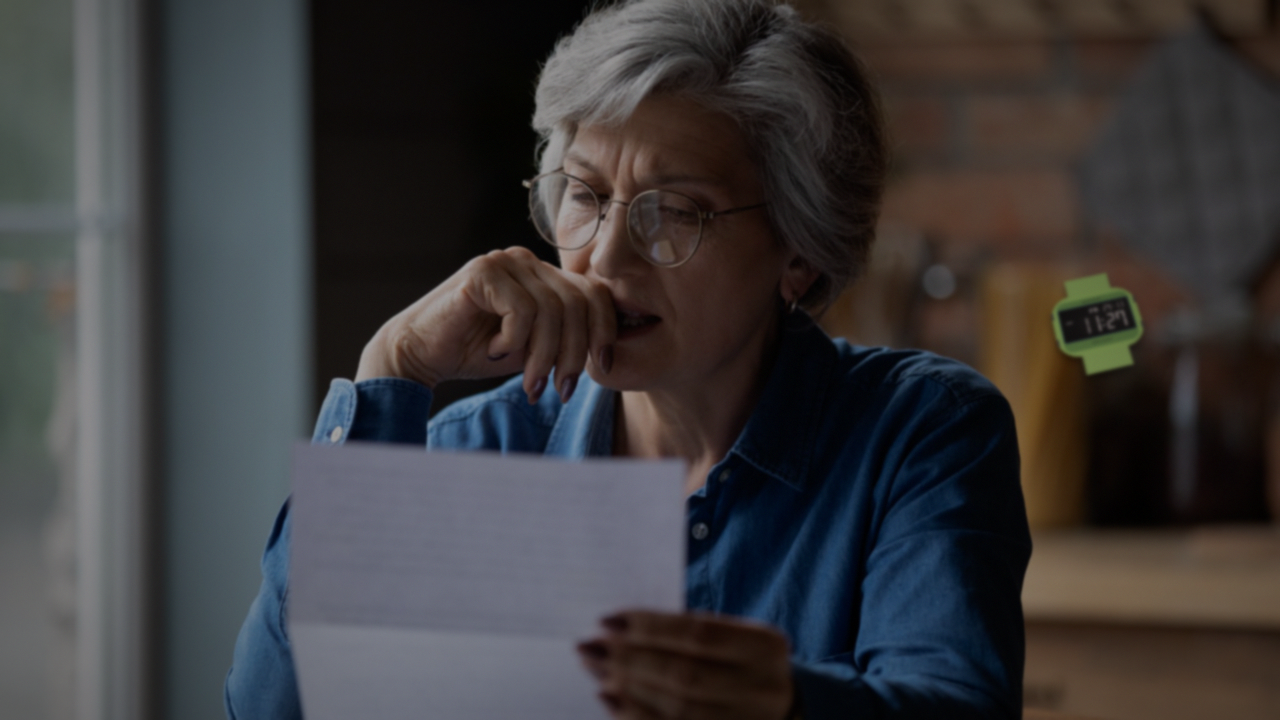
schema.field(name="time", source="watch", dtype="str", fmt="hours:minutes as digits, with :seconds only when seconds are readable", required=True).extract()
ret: 11:27
